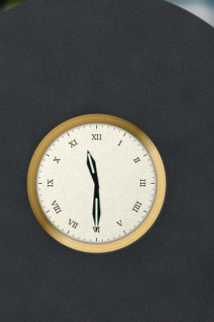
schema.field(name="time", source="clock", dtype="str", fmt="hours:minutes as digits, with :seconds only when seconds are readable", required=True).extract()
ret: 11:30
